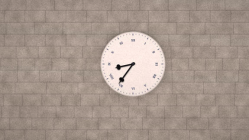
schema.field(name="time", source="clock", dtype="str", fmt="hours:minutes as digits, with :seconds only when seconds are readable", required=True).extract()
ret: 8:36
